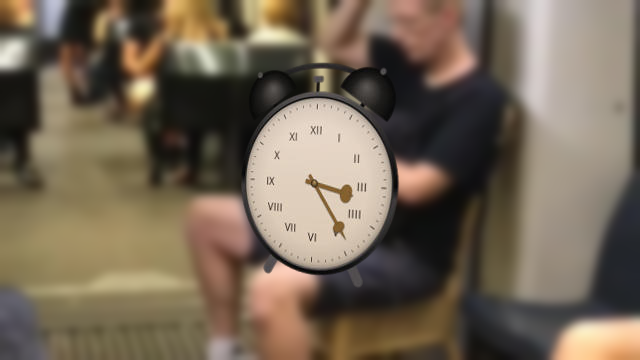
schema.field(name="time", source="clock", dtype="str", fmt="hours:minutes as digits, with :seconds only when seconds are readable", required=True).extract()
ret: 3:24
